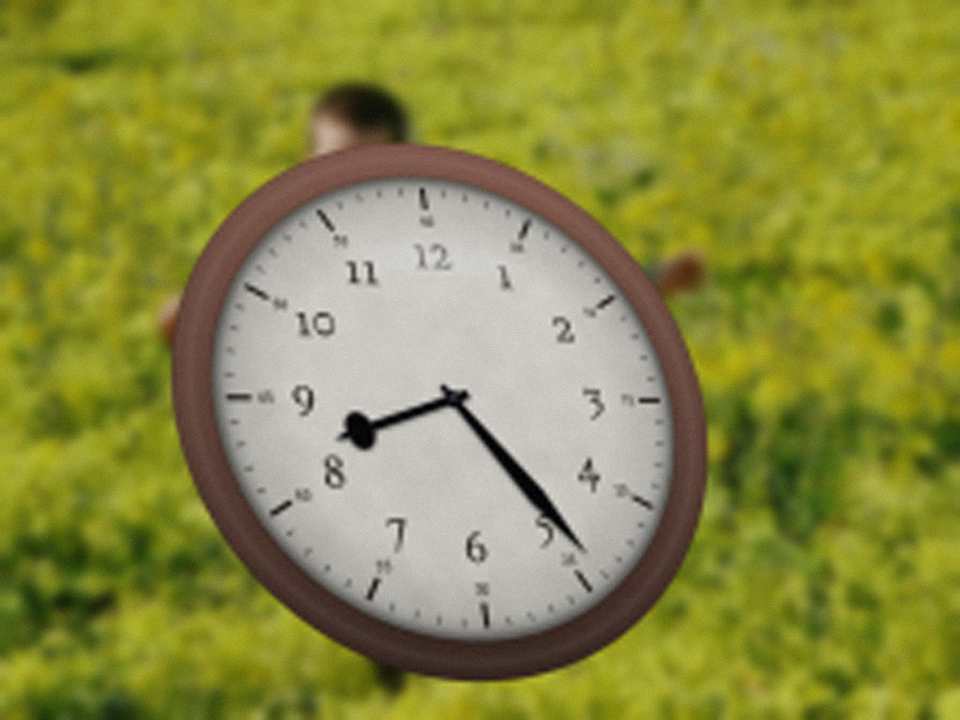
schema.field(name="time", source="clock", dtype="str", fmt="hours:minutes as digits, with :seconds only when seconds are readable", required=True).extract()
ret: 8:24
